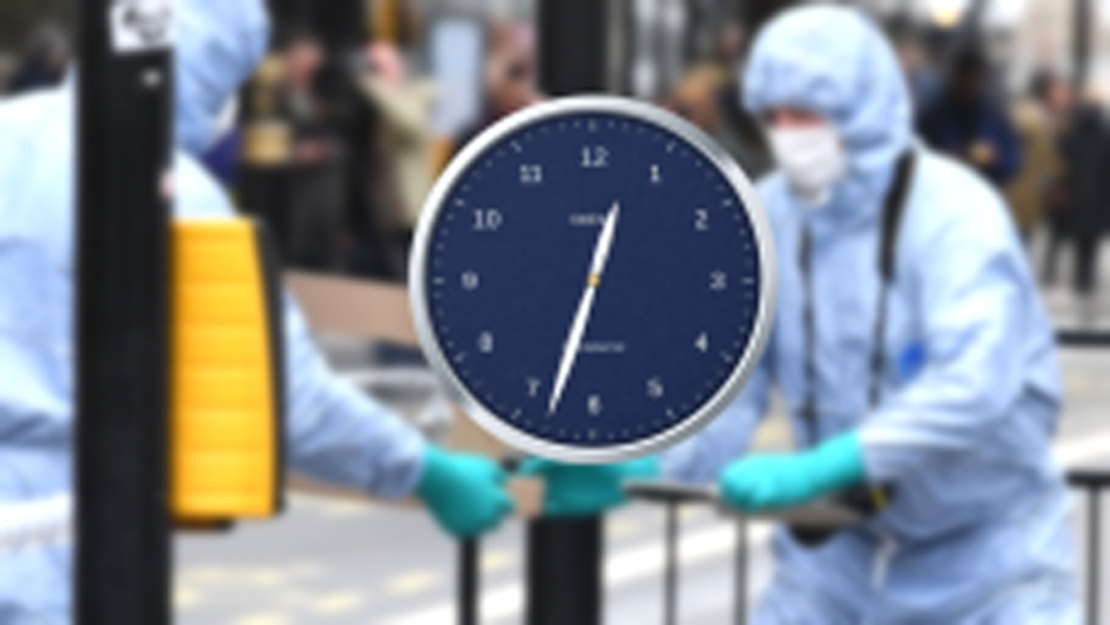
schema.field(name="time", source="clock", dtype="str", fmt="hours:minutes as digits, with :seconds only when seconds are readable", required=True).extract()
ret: 12:33
